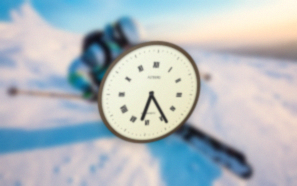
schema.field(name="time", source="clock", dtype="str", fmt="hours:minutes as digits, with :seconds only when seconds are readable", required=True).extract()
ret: 6:24
